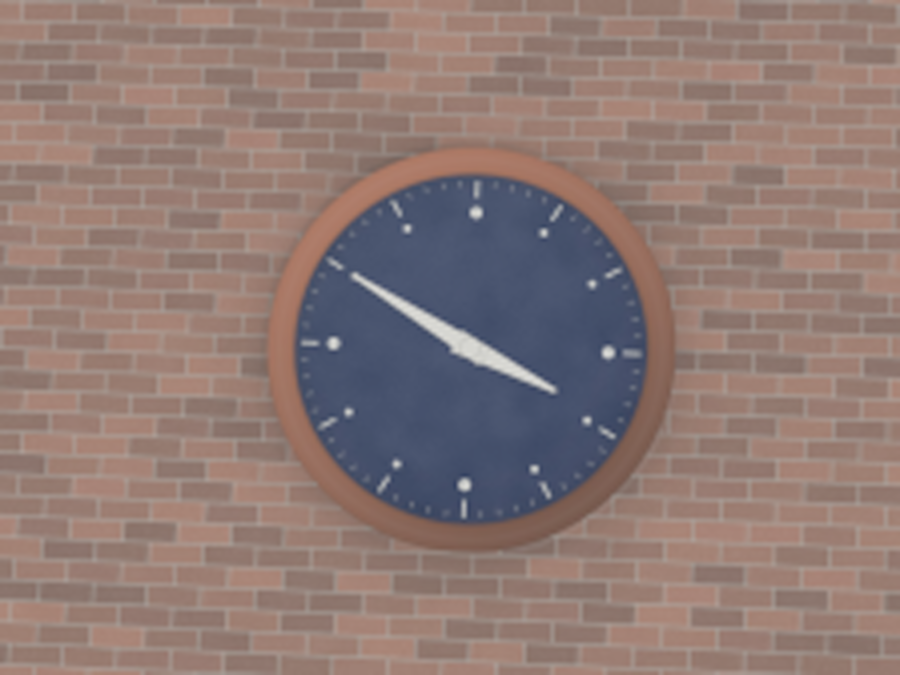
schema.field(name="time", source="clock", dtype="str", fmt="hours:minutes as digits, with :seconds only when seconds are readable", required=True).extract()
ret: 3:50
